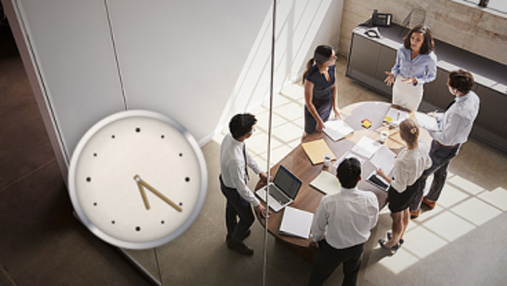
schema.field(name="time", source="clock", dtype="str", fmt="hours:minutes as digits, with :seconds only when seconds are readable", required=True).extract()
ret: 5:21
